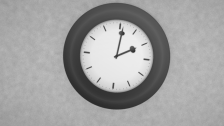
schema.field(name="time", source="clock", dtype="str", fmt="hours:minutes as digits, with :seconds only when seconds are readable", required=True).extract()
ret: 2:01
